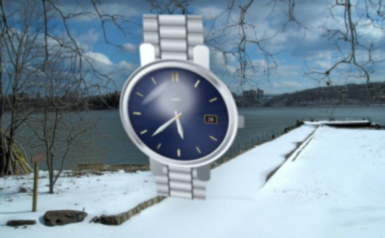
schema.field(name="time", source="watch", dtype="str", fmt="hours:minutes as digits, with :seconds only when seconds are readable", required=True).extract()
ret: 5:38
